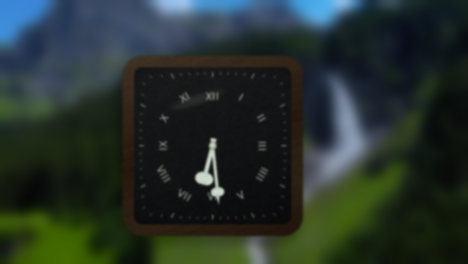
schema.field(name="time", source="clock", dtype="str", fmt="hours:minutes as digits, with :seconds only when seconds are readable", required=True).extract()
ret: 6:29
